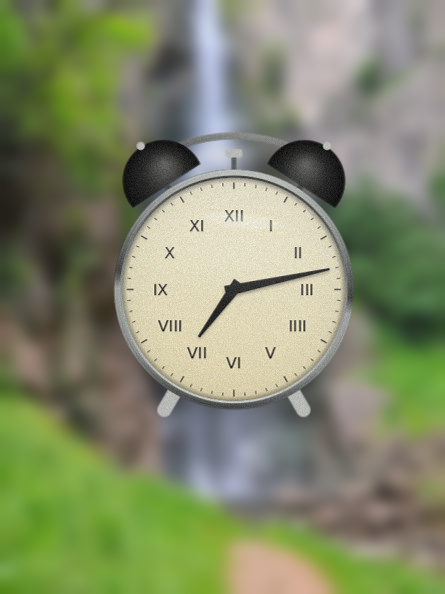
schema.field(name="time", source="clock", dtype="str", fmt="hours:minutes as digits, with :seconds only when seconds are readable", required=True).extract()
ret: 7:13
